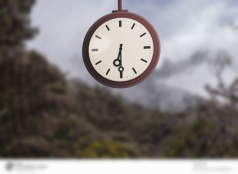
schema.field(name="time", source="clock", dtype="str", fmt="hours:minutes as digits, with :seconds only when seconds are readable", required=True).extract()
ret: 6:30
